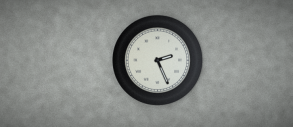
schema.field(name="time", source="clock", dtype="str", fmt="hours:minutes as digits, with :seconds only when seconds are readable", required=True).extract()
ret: 2:26
